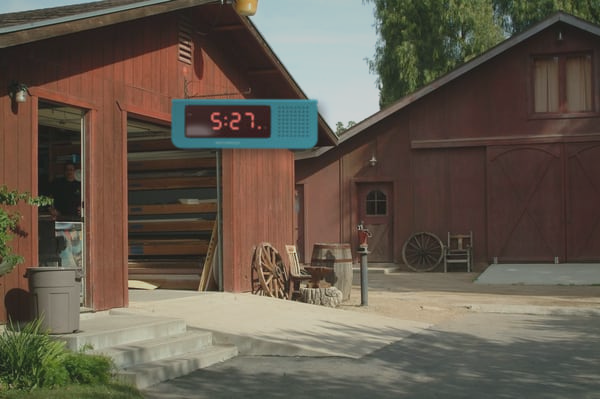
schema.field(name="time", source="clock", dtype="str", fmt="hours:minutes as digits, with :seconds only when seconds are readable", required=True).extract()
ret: 5:27
